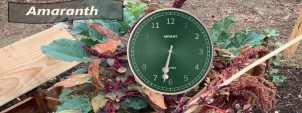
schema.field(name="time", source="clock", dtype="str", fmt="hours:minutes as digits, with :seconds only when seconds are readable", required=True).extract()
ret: 6:32
